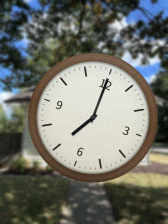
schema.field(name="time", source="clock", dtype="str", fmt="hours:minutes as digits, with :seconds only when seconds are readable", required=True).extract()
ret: 7:00
